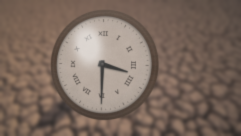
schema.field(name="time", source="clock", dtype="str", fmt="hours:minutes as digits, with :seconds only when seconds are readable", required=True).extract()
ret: 3:30
